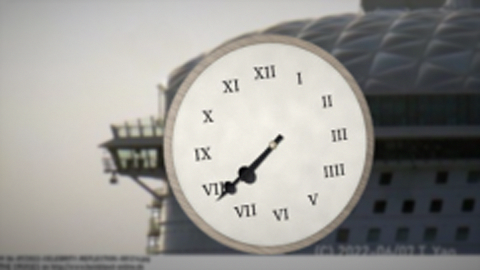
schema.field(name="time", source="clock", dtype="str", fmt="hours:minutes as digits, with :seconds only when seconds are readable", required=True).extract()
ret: 7:39
